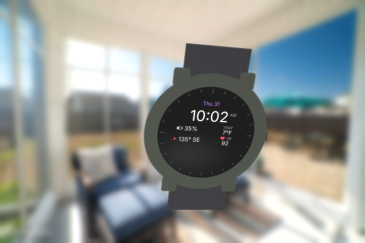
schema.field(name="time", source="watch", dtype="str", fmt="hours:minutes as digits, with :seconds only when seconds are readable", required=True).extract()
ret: 10:02
